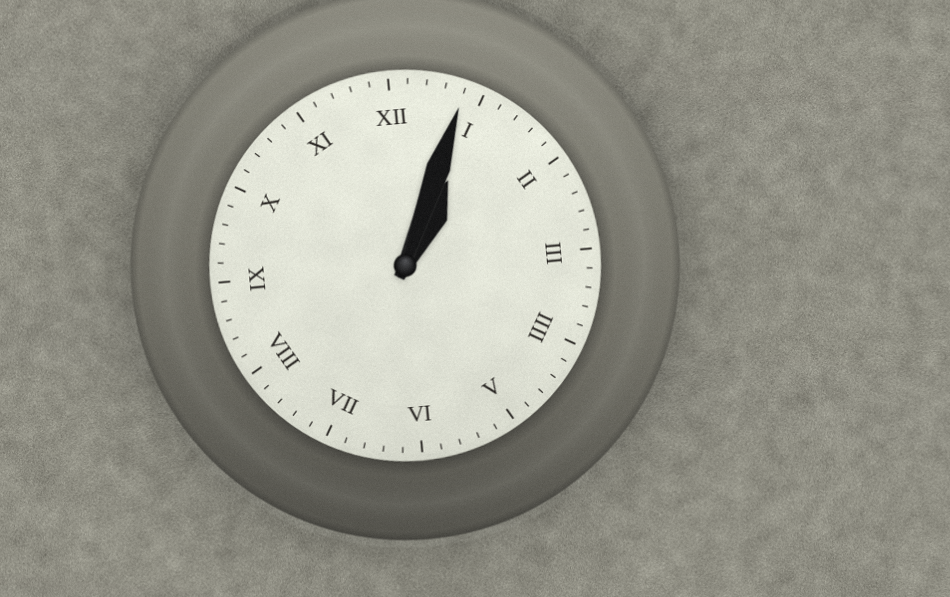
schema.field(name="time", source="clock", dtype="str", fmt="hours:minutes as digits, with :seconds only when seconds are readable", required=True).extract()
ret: 1:04
